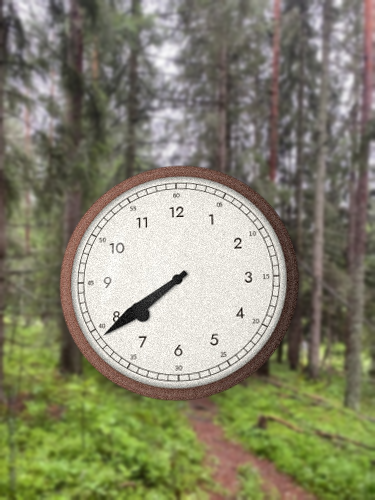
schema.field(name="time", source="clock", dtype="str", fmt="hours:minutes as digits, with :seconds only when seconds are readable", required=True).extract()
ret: 7:39
